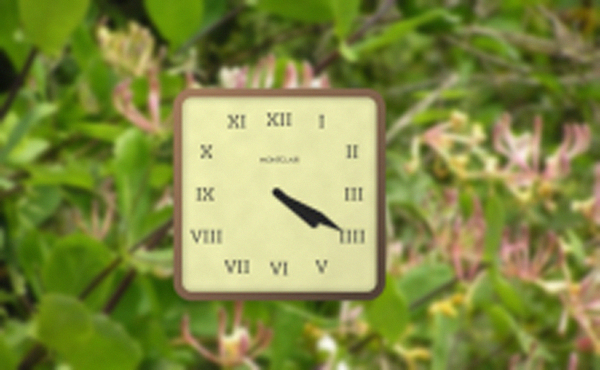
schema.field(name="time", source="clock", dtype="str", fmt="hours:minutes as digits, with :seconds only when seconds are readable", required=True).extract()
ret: 4:20
